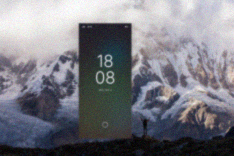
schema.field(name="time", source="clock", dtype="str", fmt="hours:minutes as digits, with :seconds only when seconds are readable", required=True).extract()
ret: 18:08
